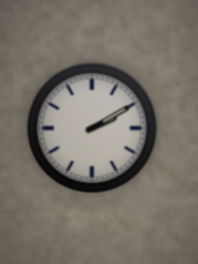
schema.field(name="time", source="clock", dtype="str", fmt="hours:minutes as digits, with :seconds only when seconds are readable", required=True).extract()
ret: 2:10
